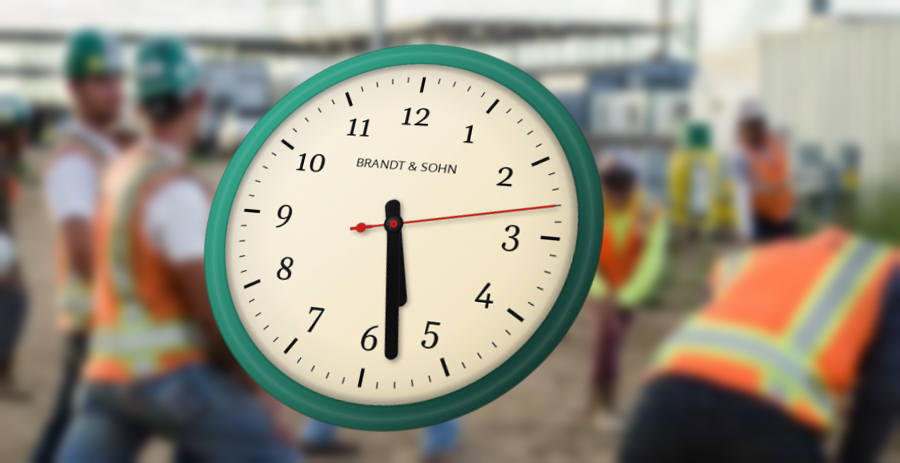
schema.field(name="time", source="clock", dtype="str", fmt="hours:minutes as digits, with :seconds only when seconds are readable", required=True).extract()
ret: 5:28:13
